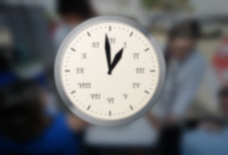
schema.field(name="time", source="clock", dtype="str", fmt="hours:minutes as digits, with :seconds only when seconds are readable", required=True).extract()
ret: 12:59
